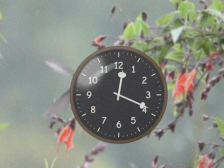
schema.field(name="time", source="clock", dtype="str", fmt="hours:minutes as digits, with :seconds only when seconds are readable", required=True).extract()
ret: 12:19
